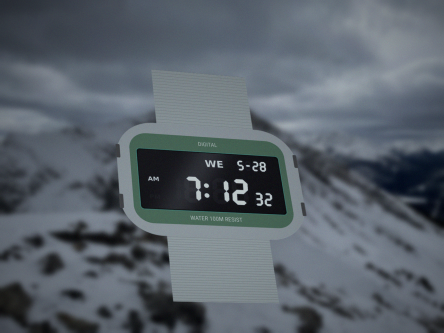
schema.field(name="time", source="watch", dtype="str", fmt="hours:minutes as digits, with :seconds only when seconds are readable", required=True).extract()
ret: 7:12:32
